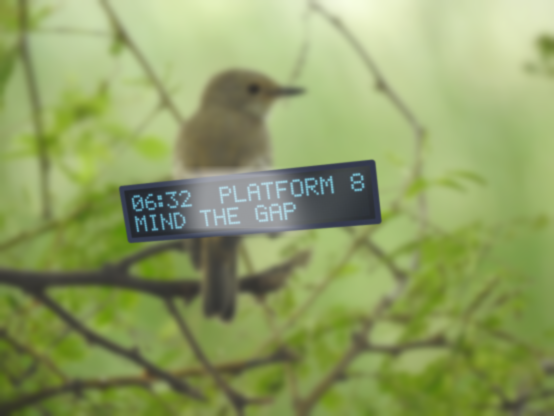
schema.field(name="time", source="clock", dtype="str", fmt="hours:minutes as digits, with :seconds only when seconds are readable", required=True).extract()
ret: 6:32
